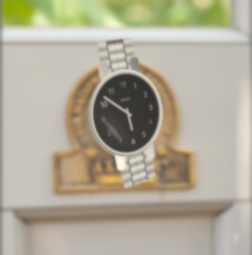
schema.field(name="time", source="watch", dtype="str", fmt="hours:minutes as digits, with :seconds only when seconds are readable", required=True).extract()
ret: 5:52
